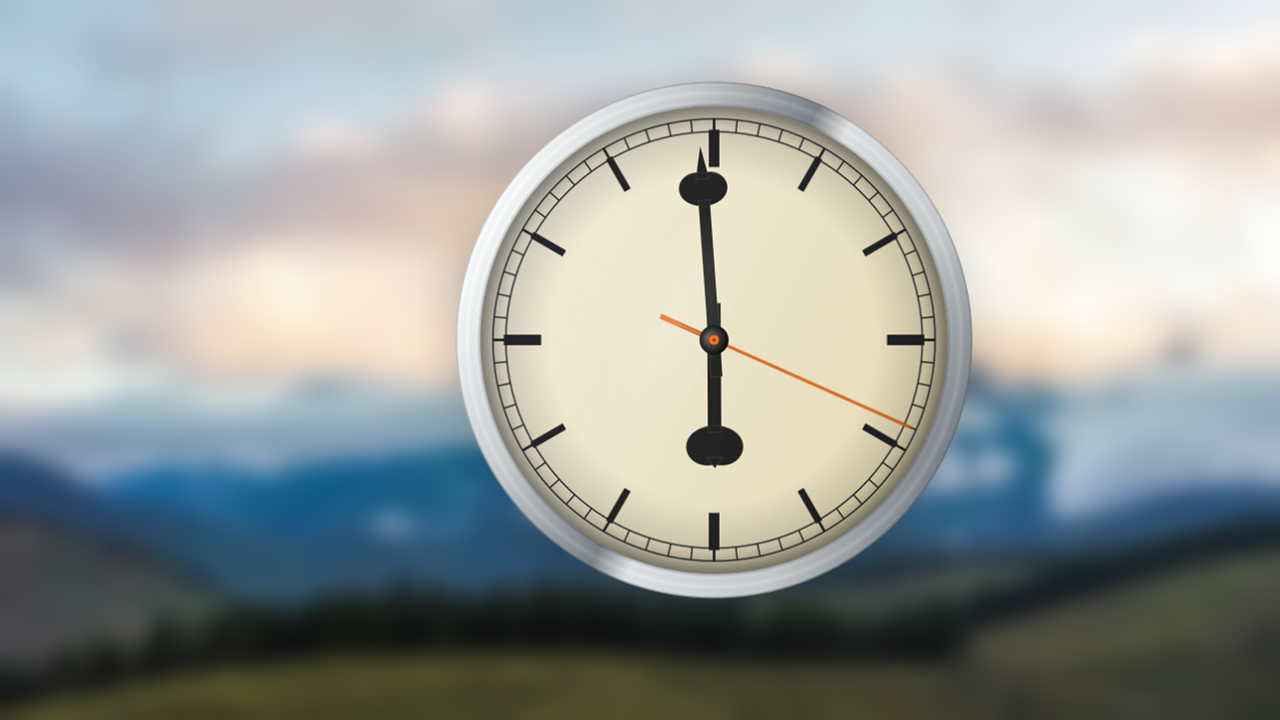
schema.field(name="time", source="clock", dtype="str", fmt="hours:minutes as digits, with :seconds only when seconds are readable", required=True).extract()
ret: 5:59:19
